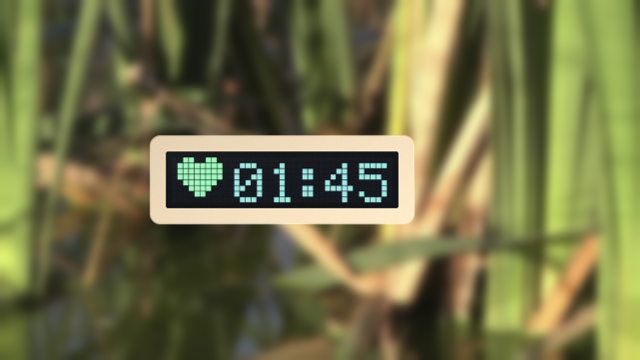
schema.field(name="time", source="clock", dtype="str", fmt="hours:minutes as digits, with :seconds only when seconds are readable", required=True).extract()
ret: 1:45
